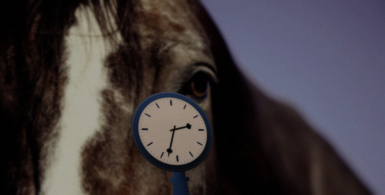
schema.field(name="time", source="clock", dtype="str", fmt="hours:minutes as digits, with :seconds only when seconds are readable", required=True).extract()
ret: 2:33
